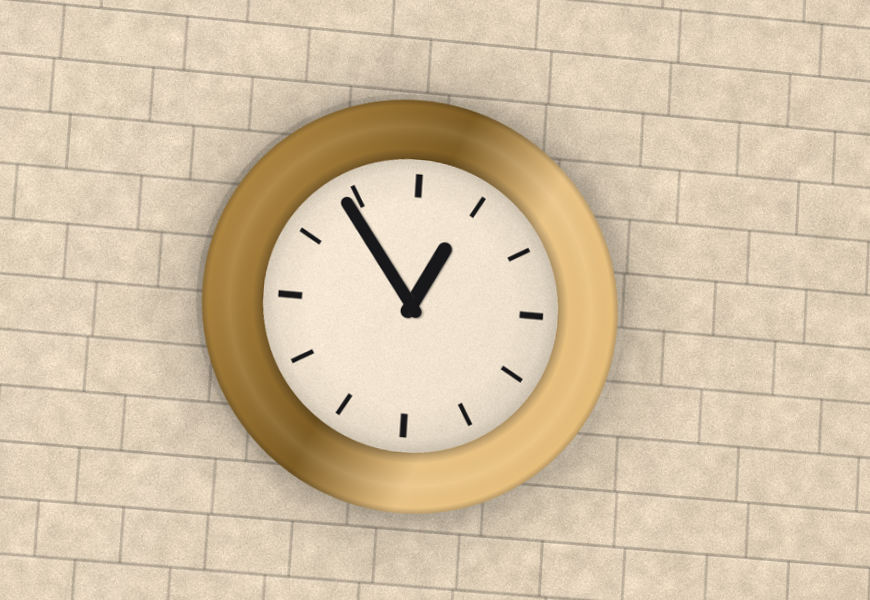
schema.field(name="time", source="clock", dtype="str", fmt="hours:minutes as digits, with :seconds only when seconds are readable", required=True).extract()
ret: 12:54
